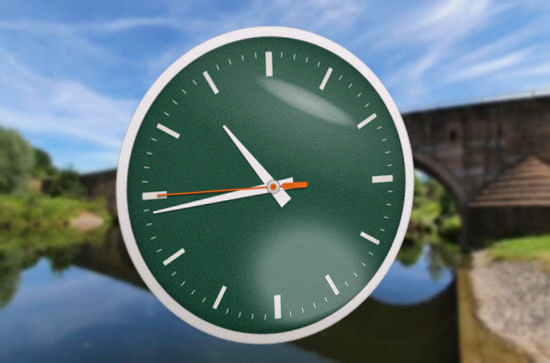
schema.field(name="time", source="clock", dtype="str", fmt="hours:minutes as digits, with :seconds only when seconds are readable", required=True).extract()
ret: 10:43:45
